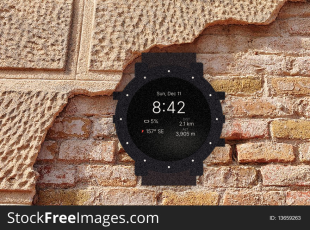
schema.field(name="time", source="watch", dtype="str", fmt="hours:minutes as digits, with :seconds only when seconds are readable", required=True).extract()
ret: 8:42
